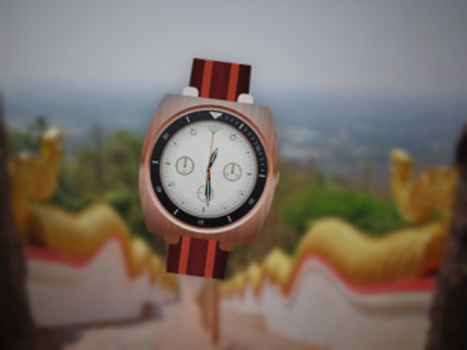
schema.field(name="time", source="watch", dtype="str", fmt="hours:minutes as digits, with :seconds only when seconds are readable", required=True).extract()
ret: 12:29
